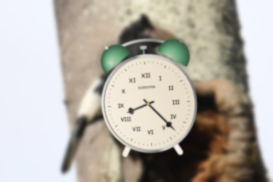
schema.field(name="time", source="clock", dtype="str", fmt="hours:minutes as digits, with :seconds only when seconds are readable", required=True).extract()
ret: 8:23
